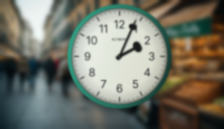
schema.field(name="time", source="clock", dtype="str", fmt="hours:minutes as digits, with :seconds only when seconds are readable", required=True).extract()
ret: 2:04
